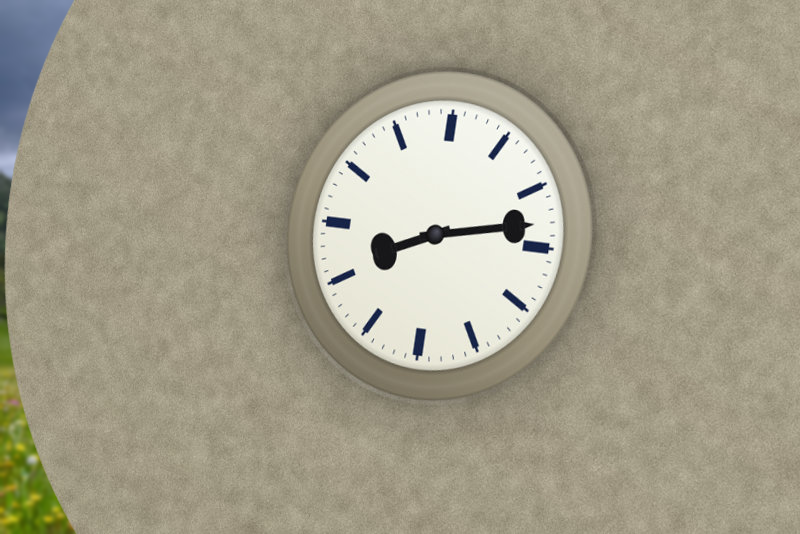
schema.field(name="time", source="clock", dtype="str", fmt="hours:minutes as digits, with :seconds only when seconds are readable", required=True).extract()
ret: 8:13
